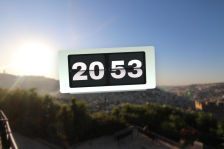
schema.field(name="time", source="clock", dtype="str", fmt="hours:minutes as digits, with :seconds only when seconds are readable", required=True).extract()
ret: 20:53
